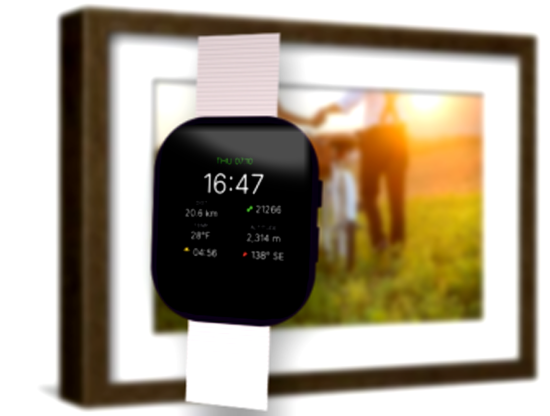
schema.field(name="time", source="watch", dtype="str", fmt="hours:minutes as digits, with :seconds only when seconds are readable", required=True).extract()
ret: 16:47
